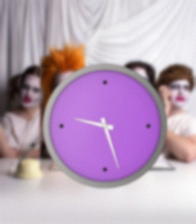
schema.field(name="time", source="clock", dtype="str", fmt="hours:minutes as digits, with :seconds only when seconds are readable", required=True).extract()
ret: 9:27
